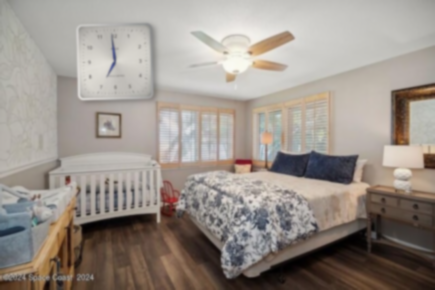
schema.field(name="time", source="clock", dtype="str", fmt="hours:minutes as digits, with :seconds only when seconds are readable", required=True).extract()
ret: 6:59
